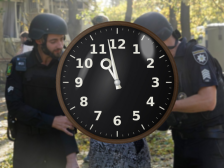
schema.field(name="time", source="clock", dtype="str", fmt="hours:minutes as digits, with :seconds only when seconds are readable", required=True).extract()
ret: 10:58
